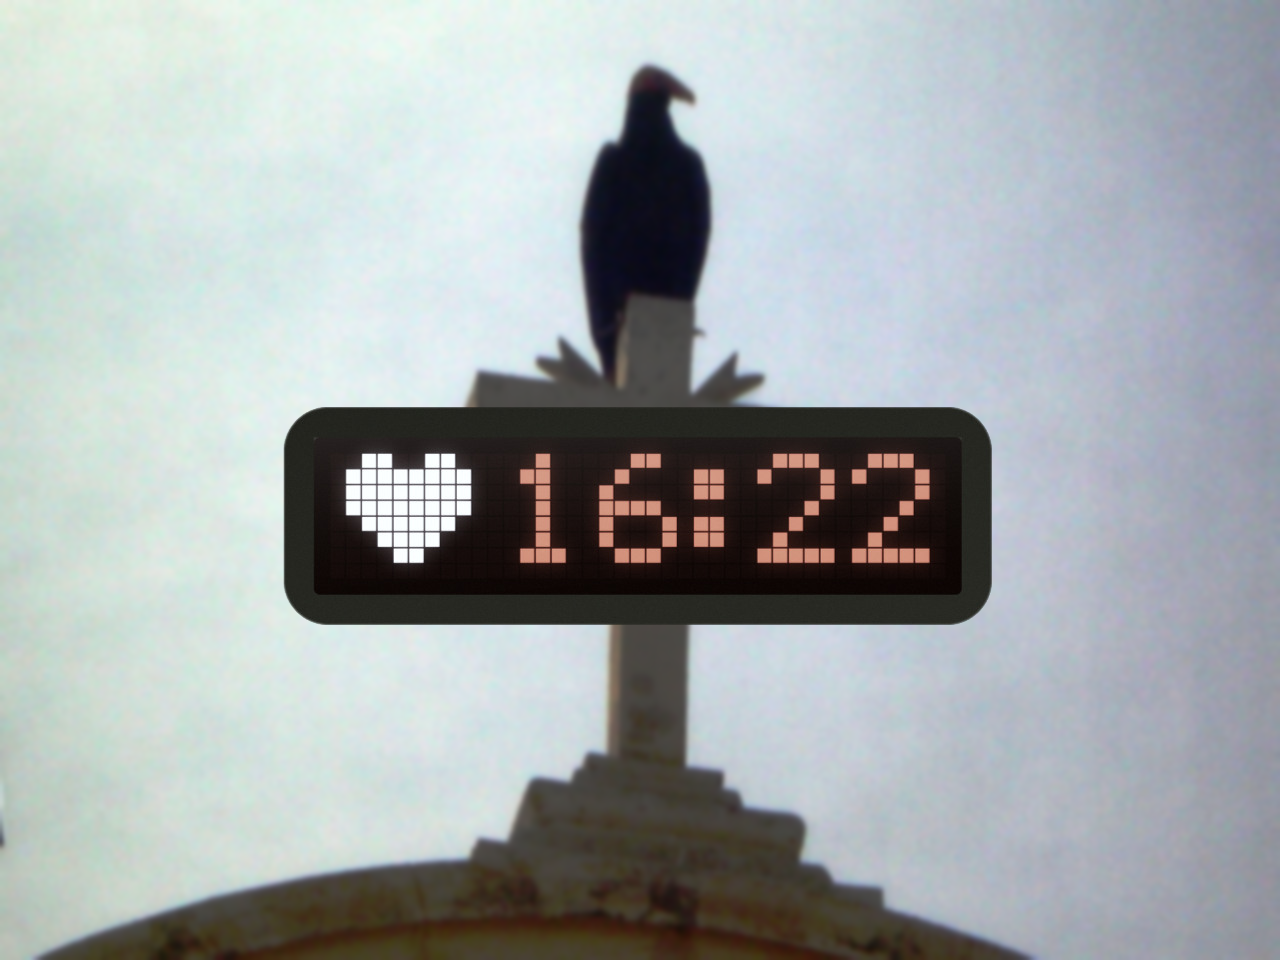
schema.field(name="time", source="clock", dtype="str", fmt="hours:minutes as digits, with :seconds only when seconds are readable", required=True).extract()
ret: 16:22
